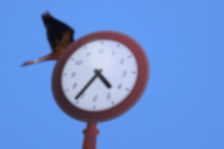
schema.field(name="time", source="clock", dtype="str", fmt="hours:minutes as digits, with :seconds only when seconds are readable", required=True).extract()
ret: 4:36
